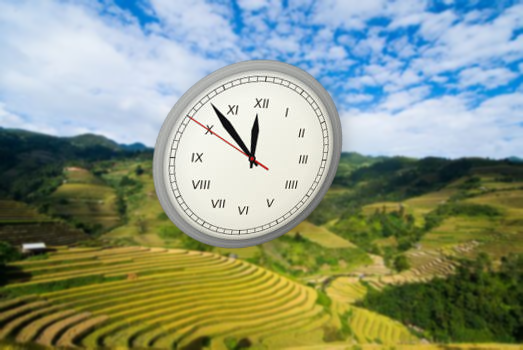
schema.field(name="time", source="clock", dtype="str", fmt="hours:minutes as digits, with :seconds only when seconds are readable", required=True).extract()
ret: 11:52:50
